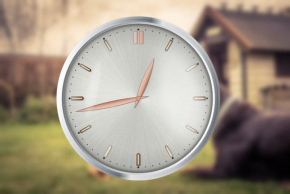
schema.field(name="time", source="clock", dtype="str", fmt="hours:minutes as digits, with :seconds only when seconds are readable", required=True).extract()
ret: 12:43
